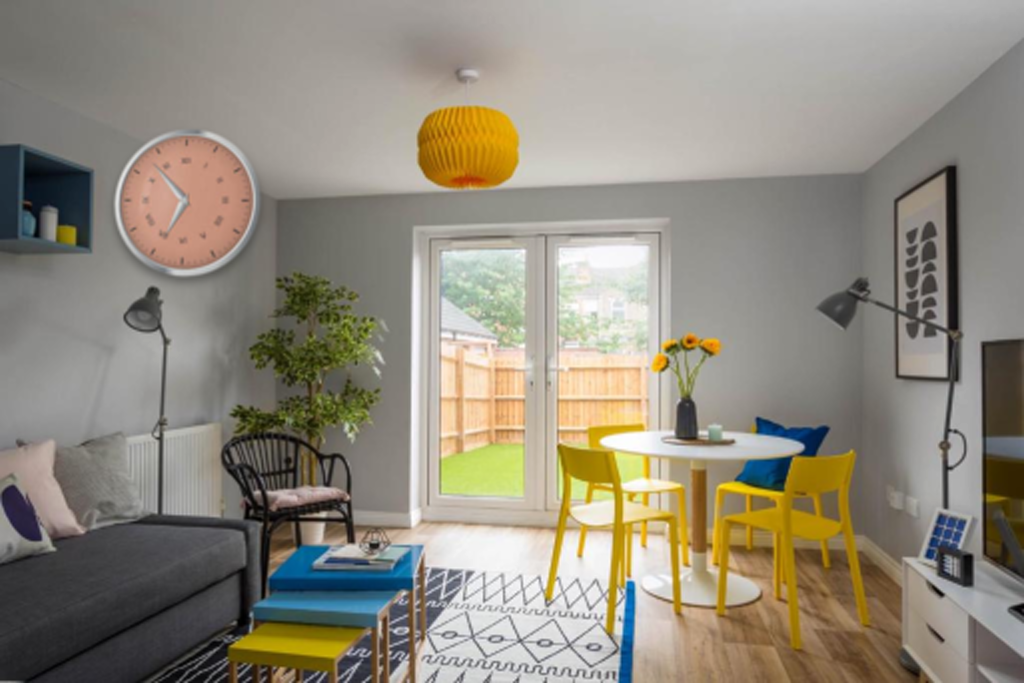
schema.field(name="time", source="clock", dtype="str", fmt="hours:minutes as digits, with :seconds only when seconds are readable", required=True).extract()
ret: 6:53
